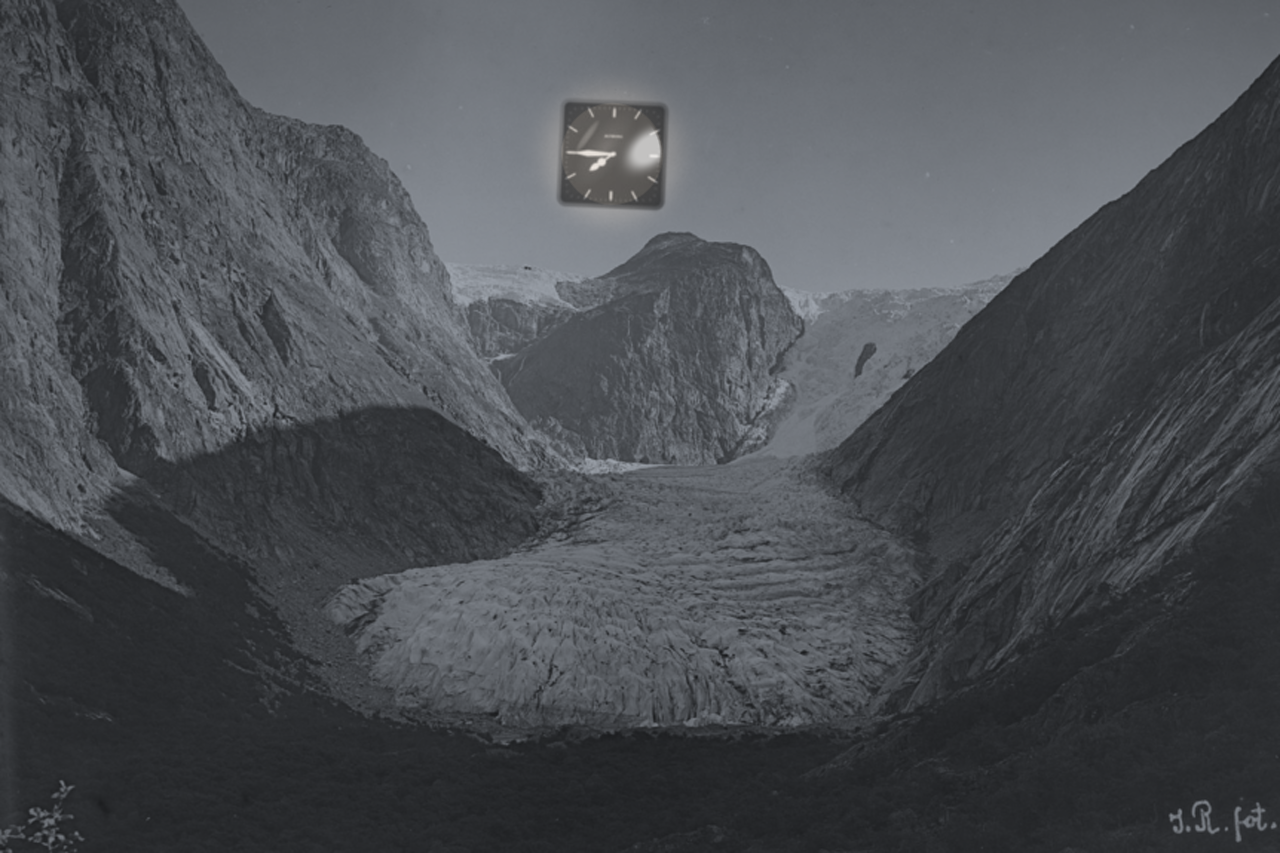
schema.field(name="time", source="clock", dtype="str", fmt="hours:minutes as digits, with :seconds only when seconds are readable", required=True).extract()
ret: 7:45
